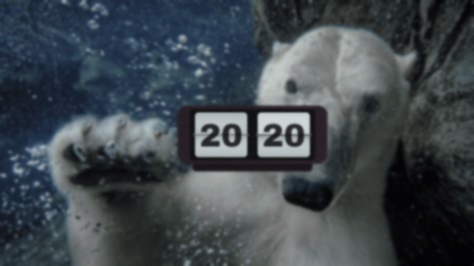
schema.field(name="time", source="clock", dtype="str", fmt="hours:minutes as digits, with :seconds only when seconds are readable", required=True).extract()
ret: 20:20
